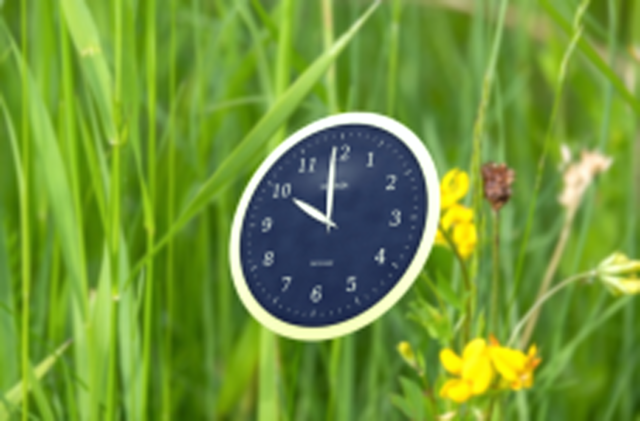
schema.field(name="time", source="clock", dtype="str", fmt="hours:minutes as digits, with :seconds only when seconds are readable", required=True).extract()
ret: 9:59
